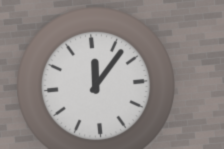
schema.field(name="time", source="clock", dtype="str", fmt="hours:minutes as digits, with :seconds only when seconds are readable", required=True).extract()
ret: 12:07
